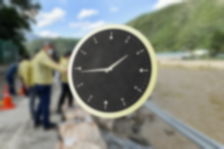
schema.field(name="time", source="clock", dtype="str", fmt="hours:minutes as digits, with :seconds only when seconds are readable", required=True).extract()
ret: 1:44
